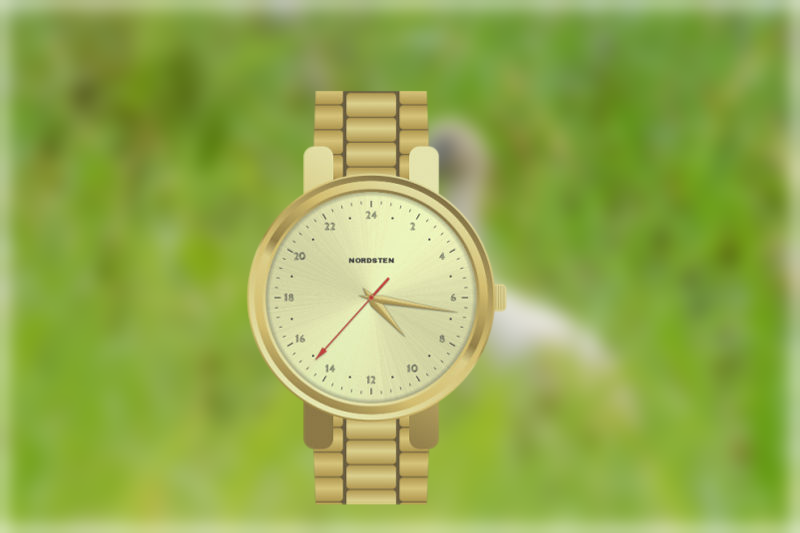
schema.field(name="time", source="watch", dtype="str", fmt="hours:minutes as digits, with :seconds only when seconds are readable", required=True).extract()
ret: 9:16:37
